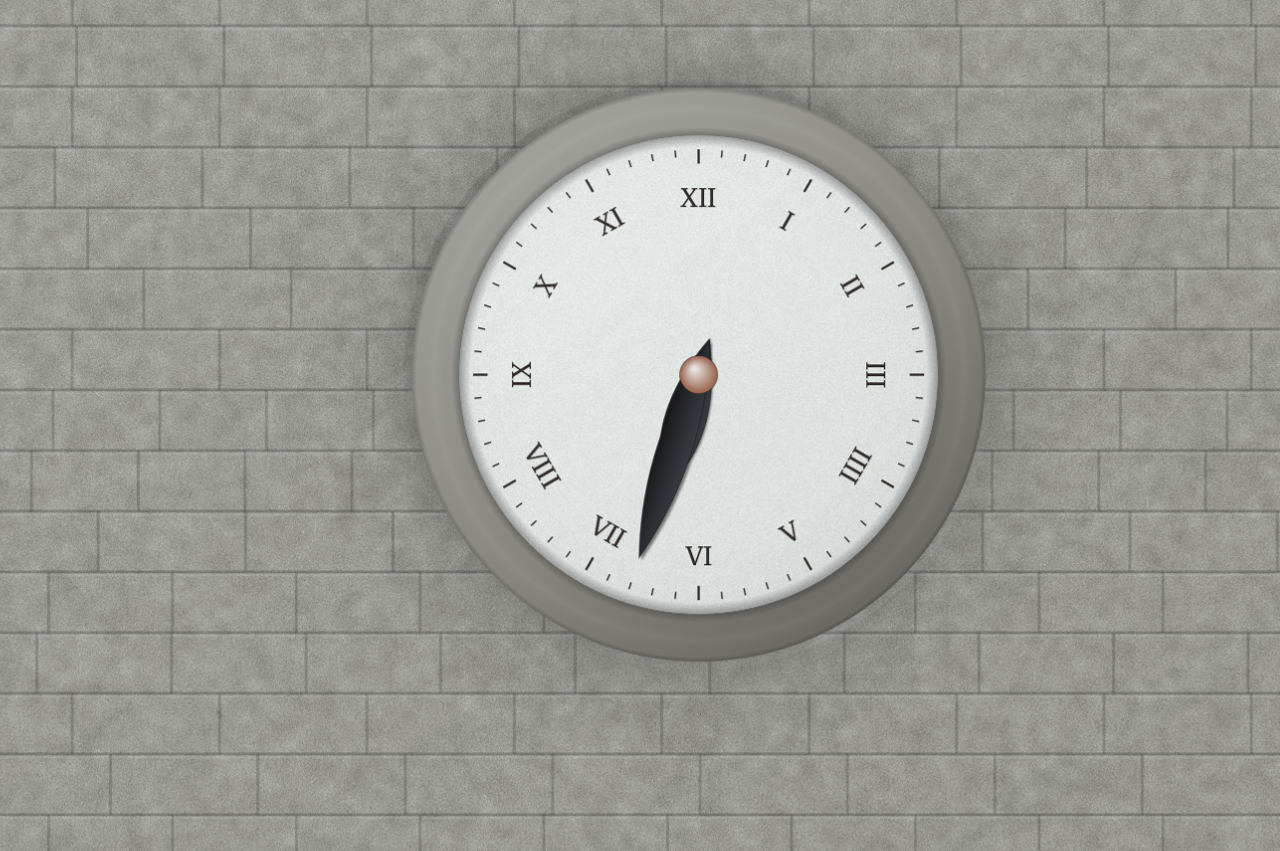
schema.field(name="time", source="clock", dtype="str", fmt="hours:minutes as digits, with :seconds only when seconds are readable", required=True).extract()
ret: 6:33
